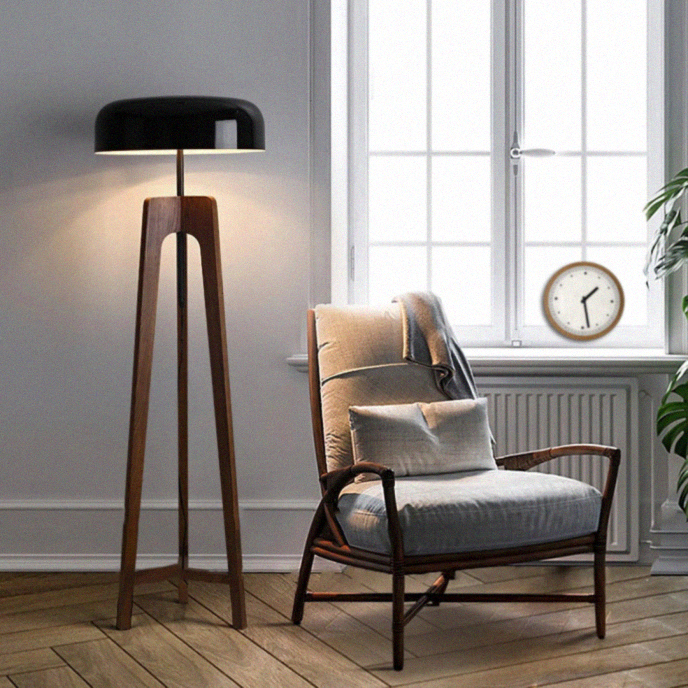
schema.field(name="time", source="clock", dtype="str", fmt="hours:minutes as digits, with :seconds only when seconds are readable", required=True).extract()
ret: 1:28
